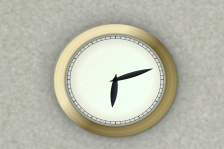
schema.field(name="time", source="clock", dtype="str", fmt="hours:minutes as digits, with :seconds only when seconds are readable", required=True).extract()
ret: 6:12
